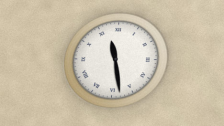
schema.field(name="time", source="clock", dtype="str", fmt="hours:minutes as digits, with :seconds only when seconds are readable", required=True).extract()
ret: 11:28
